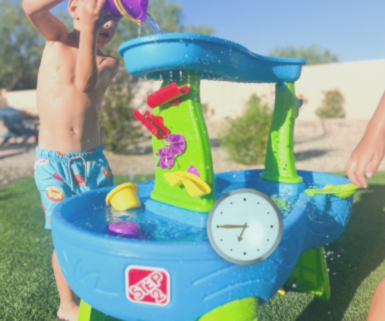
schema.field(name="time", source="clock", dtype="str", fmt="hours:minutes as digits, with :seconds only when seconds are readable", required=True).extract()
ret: 6:45
